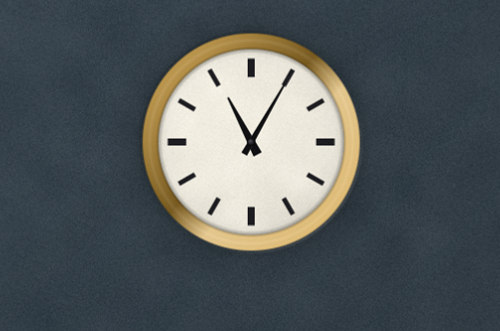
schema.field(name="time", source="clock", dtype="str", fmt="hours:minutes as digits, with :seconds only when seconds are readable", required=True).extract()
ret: 11:05
